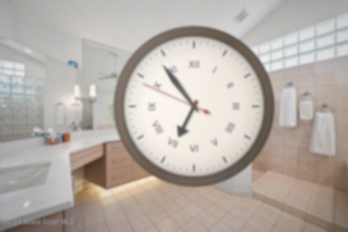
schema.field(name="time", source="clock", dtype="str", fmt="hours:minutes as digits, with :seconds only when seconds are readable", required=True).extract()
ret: 6:53:49
